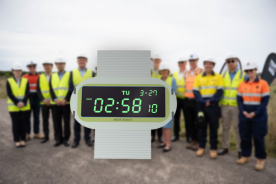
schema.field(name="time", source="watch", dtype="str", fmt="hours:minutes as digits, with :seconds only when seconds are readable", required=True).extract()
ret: 2:58:10
